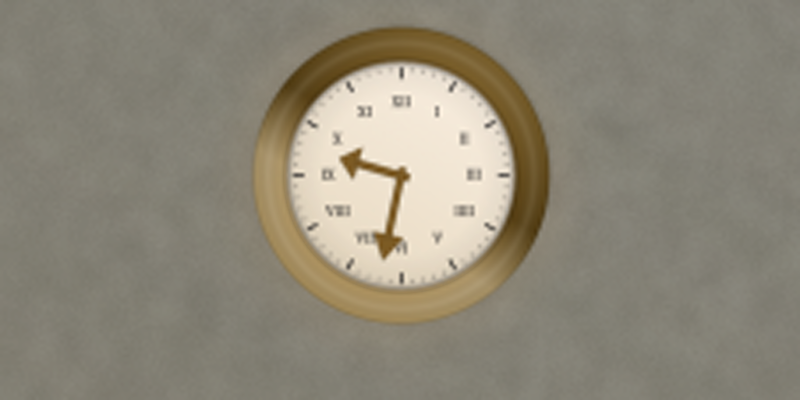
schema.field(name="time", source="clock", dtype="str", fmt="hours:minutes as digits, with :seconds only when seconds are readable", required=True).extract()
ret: 9:32
